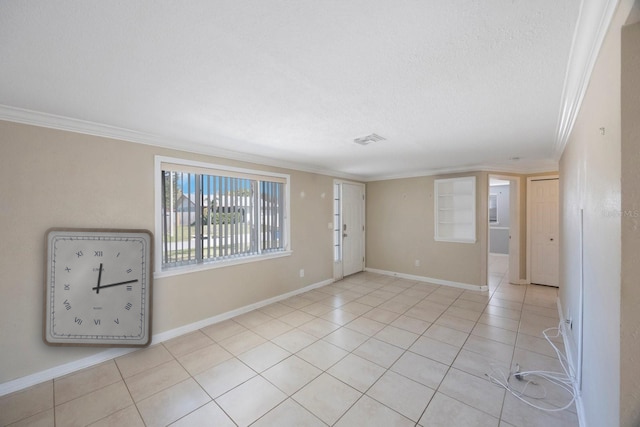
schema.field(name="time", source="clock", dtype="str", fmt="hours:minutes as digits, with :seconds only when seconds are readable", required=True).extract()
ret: 12:13
